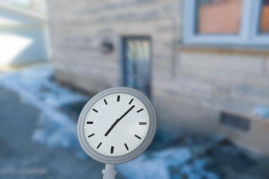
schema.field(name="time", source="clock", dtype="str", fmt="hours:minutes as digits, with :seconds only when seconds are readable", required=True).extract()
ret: 7:07
